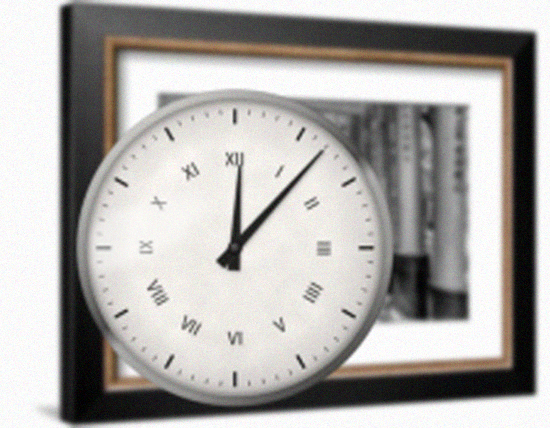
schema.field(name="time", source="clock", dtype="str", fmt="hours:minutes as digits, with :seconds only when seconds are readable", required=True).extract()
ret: 12:07
